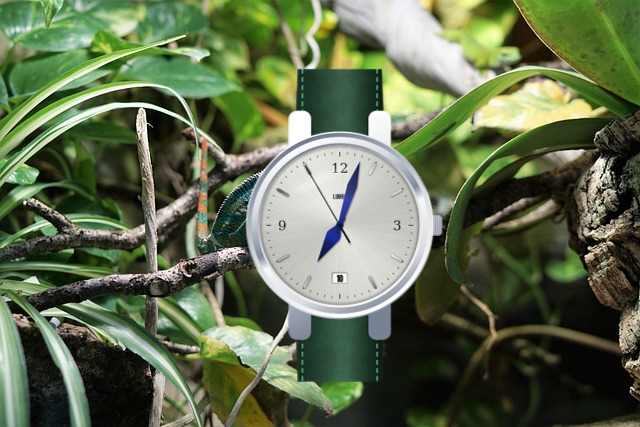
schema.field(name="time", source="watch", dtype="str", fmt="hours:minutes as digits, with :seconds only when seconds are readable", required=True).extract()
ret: 7:02:55
